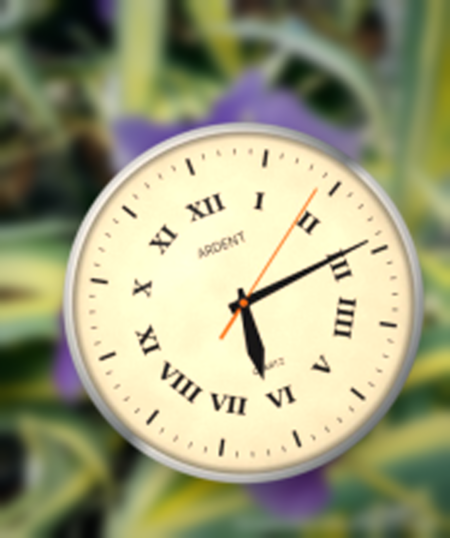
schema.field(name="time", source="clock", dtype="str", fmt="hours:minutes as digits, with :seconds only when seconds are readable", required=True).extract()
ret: 6:14:09
